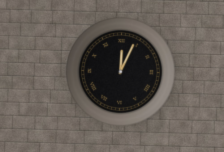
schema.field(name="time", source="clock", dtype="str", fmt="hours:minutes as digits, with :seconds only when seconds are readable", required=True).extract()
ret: 12:04
